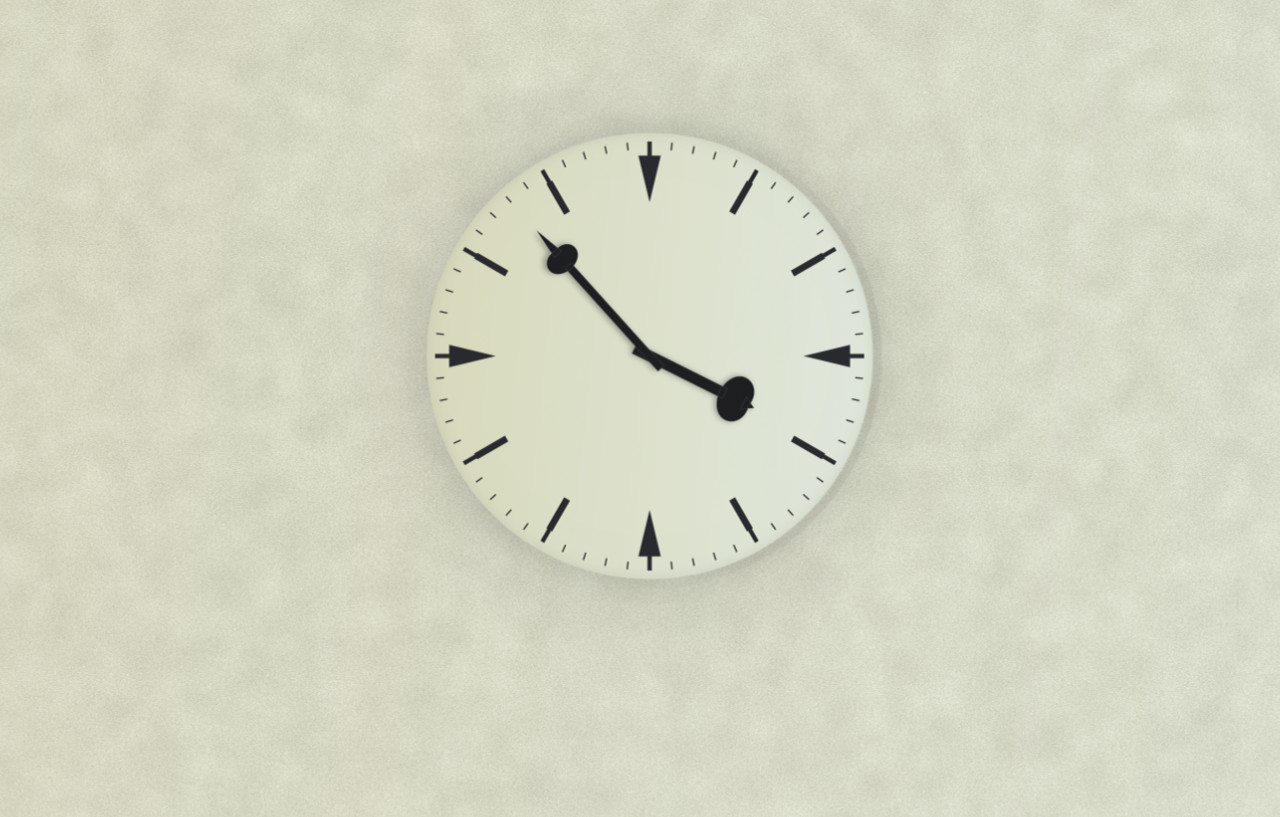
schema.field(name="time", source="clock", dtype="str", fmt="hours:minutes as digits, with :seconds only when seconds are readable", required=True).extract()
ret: 3:53
